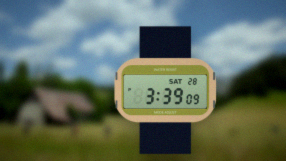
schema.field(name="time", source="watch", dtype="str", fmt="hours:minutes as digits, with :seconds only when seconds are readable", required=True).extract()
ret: 3:39:09
